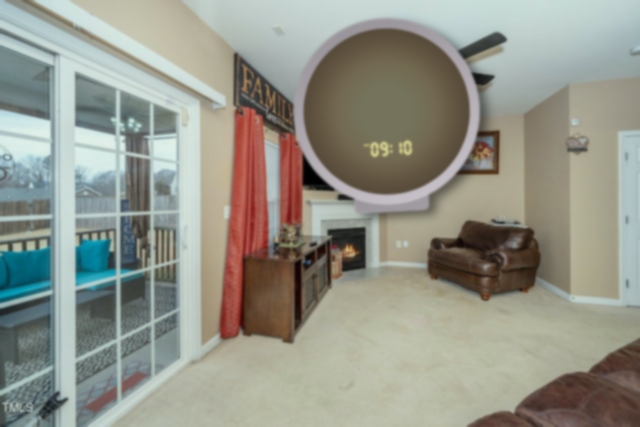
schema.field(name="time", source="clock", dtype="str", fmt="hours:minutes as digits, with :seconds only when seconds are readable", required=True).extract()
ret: 9:10
